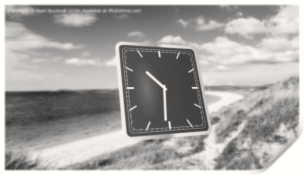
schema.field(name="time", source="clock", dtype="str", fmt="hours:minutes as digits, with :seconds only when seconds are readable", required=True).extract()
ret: 10:31
